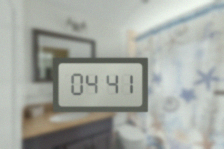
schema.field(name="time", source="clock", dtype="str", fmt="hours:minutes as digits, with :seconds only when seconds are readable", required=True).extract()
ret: 4:41
